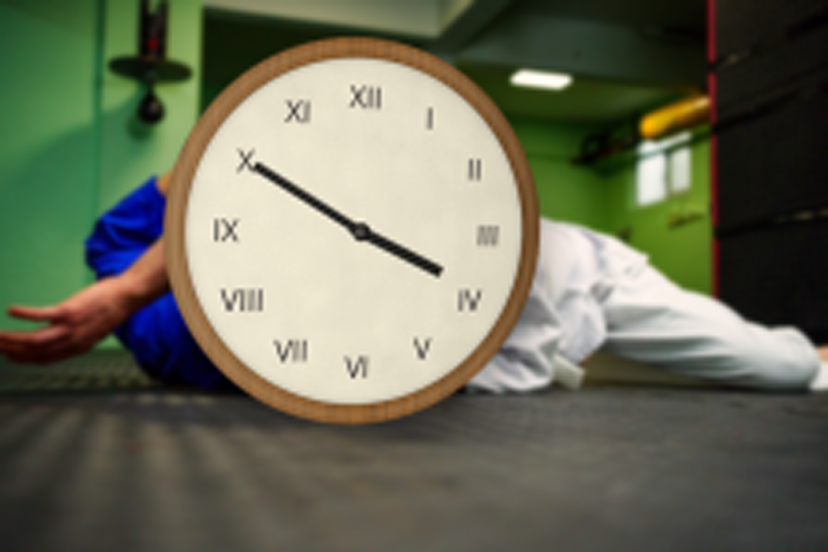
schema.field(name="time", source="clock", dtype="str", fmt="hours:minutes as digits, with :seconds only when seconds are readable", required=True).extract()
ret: 3:50
